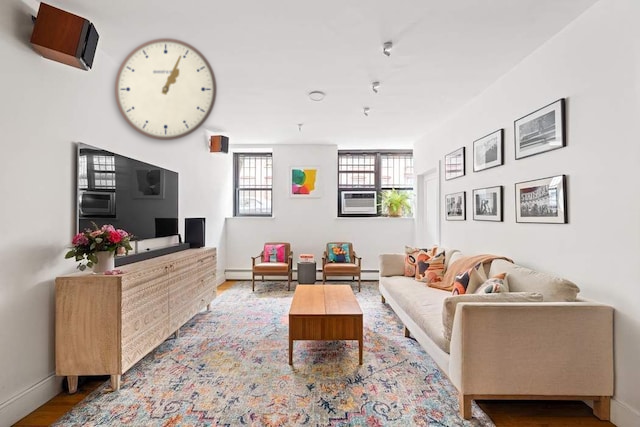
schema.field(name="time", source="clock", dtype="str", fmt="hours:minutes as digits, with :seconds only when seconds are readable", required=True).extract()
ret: 1:04
